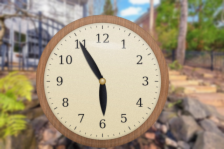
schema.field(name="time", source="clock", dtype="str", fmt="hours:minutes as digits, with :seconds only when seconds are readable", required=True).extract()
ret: 5:55
